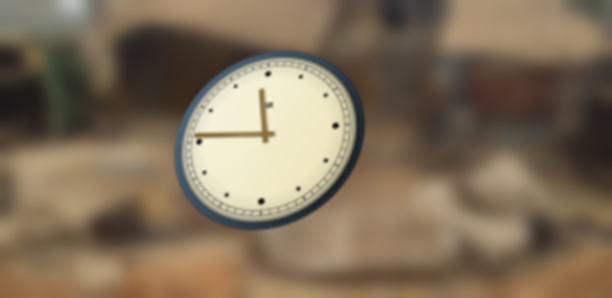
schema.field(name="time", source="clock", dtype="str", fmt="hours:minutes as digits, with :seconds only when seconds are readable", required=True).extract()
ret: 11:46
